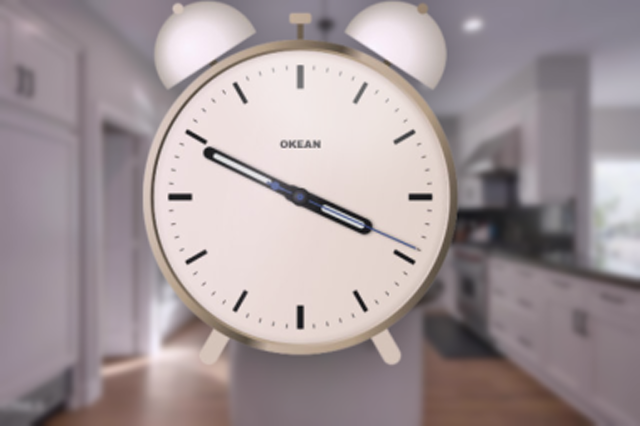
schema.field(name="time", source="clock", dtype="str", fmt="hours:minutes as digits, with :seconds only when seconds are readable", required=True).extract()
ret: 3:49:19
